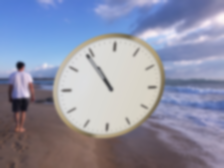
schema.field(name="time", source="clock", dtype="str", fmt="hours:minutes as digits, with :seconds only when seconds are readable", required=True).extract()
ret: 10:54
